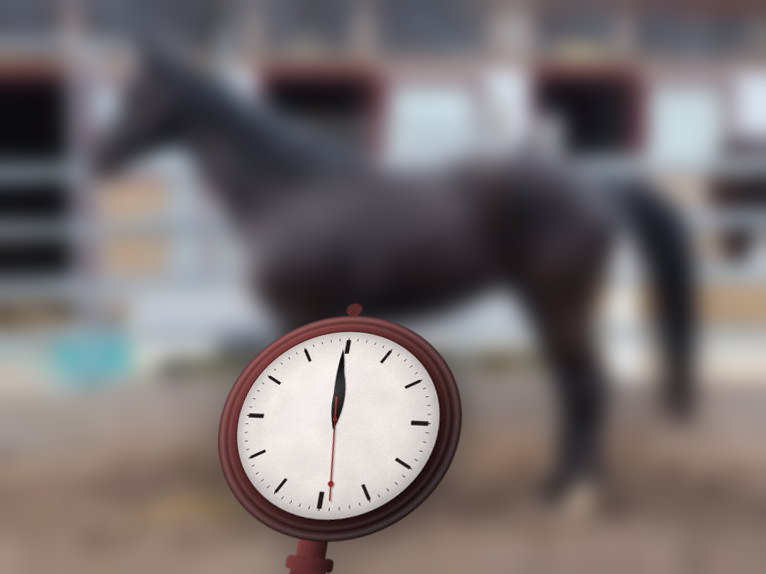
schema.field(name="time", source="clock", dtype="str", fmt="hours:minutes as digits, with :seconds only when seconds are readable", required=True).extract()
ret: 11:59:29
